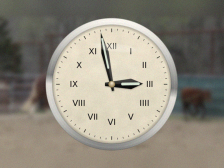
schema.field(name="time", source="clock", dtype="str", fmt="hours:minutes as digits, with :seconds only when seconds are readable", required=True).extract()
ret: 2:58
